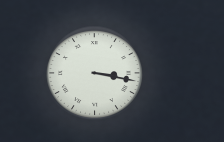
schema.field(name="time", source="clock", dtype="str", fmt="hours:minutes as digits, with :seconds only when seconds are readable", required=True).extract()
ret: 3:17
